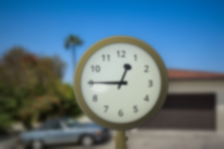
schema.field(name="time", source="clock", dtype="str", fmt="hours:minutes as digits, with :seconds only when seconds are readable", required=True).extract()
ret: 12:45
